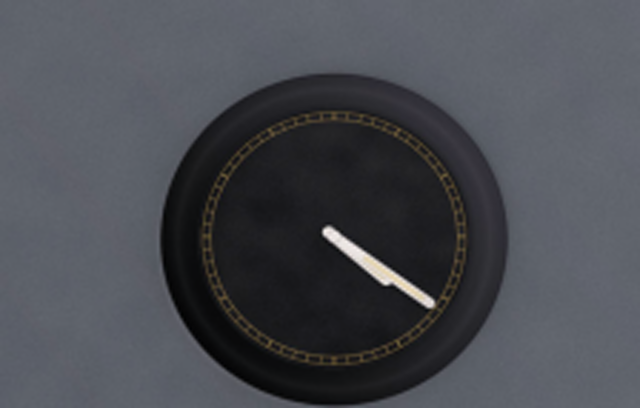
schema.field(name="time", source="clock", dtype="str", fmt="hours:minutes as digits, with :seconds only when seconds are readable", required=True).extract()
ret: 4:21
